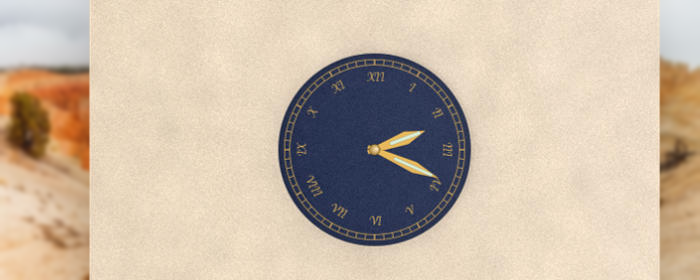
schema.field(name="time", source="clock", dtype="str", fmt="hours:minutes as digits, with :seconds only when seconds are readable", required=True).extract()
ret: 2:19
